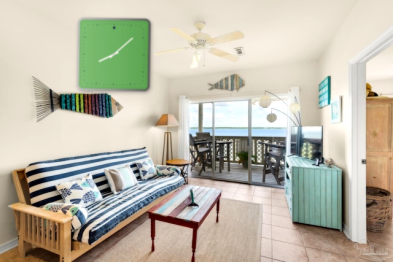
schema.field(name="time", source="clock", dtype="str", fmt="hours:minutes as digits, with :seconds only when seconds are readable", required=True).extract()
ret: 8:08
